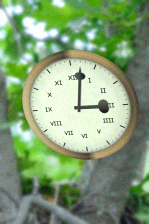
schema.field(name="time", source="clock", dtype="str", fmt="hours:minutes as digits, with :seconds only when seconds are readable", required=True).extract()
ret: 3:02
